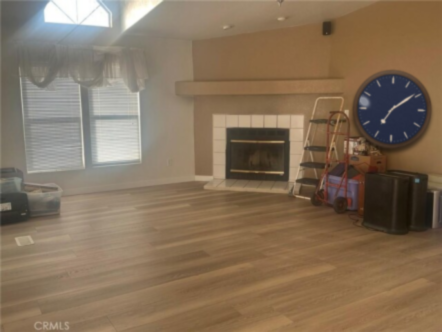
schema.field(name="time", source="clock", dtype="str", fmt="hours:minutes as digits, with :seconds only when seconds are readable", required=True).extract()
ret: 7:09
